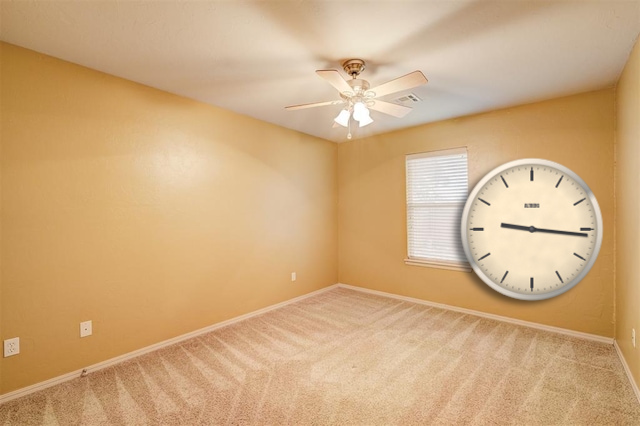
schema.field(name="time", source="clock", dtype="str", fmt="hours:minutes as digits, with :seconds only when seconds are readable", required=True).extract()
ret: 9:16
